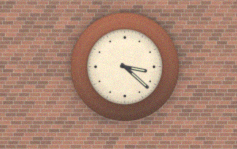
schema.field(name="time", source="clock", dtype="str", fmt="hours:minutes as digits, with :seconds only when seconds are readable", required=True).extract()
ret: 3:22
